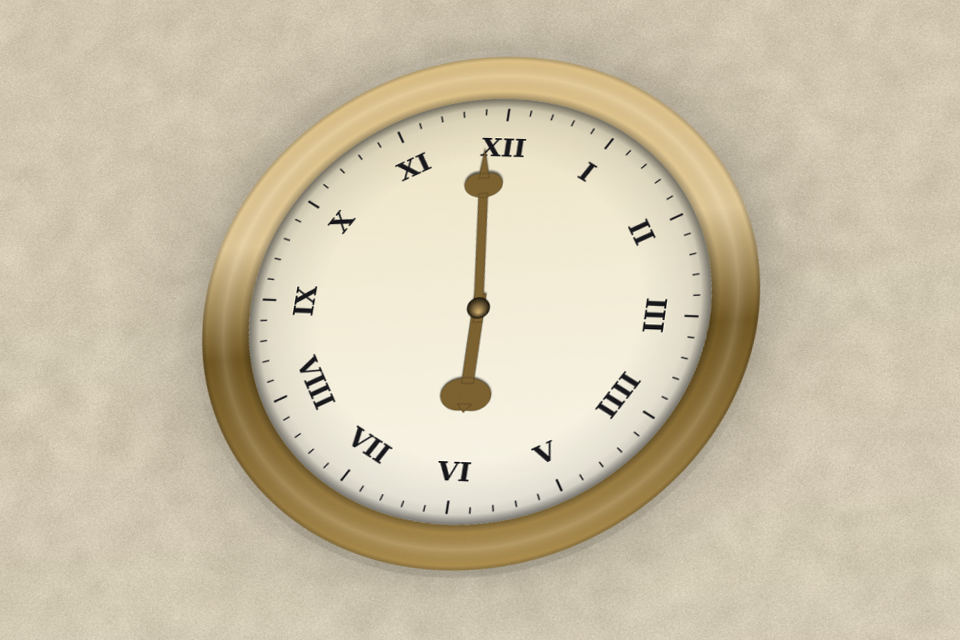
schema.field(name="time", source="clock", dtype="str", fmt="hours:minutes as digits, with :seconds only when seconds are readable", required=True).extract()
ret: 5:59
